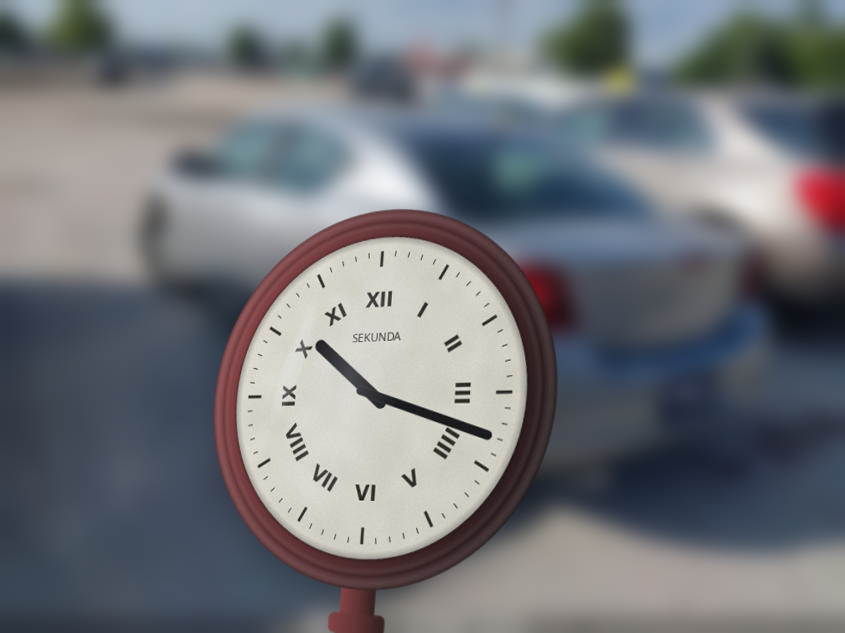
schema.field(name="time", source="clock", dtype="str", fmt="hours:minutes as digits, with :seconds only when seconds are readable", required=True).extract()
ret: 10:18
